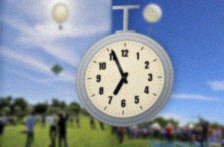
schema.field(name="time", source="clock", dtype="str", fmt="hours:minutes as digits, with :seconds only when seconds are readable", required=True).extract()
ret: 6:56
